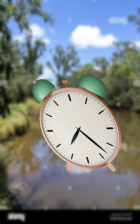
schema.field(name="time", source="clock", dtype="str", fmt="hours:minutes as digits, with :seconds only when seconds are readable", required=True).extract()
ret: 7:23
